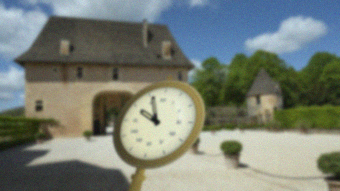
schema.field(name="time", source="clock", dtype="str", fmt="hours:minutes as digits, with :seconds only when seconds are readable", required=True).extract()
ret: 9:56
